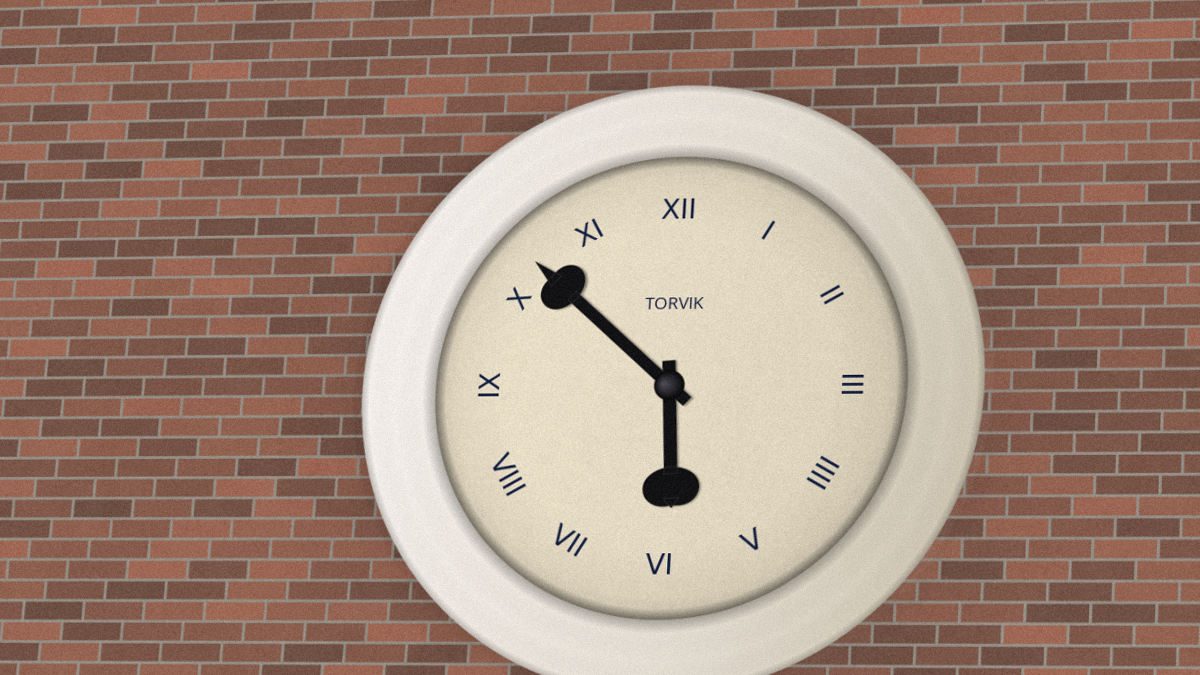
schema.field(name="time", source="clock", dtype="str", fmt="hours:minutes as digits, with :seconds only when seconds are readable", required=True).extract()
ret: 5:52
